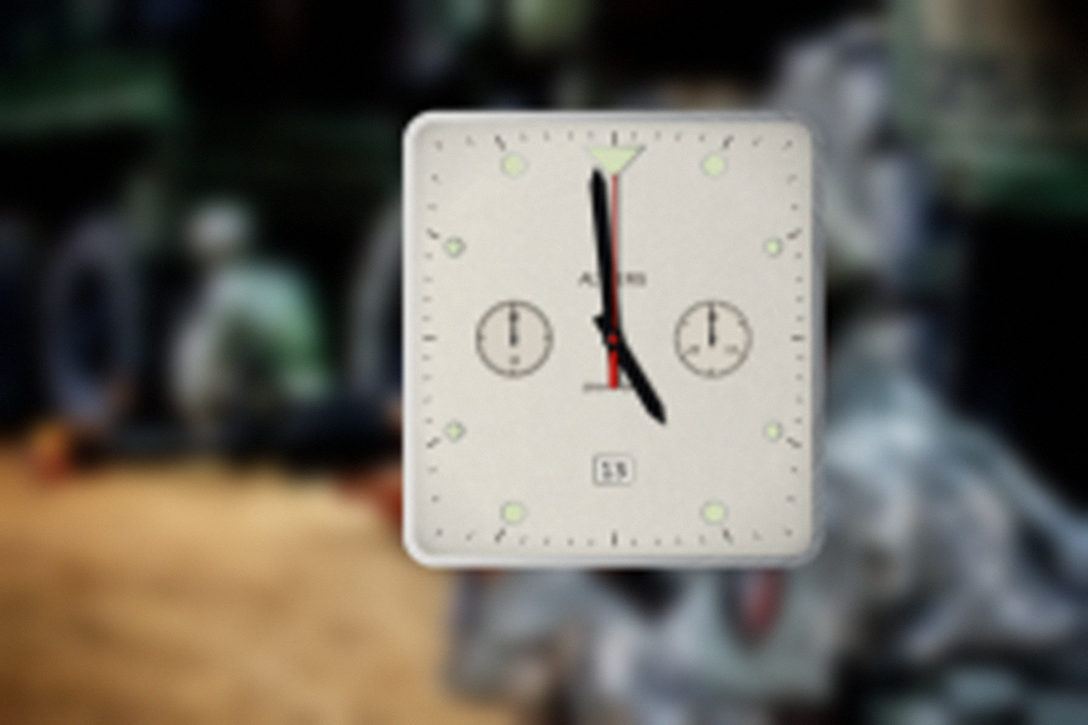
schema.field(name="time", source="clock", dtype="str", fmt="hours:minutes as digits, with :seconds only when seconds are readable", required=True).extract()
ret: 4:59
